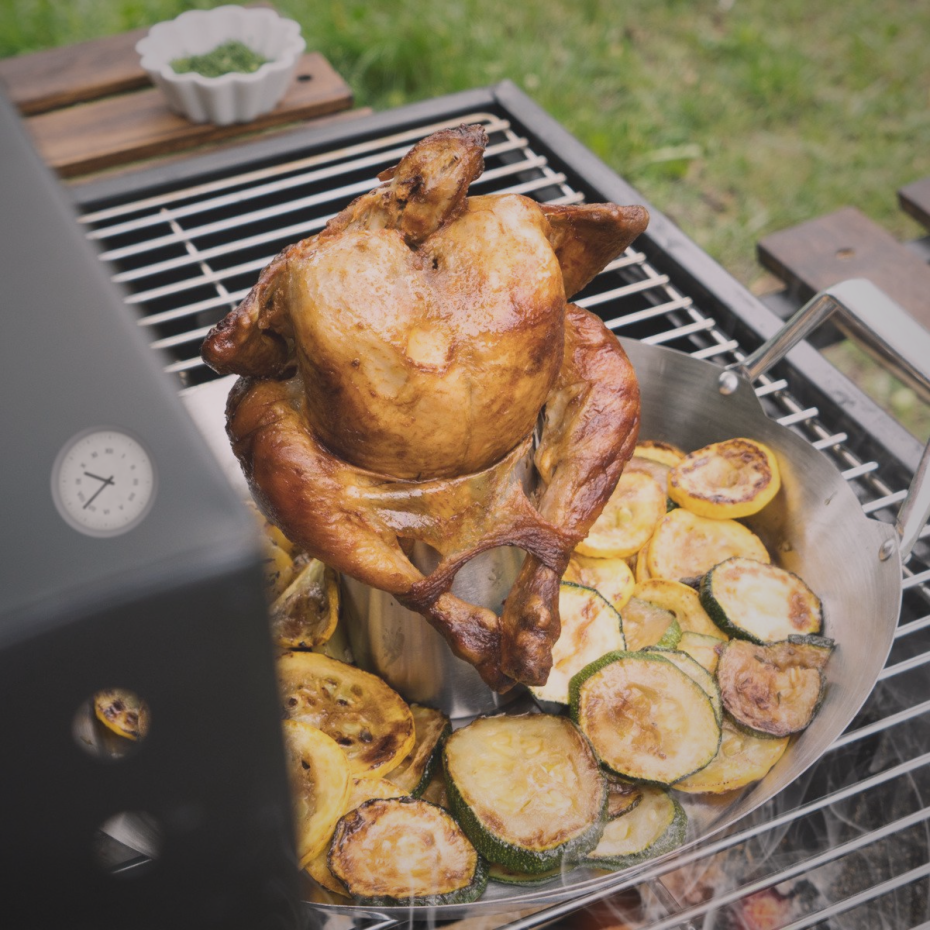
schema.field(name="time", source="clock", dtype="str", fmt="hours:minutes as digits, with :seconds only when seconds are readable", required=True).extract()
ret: 9:37
